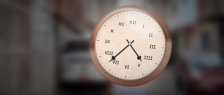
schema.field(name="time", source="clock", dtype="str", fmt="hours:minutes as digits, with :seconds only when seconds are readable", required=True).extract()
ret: 4:37
